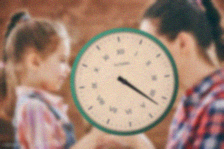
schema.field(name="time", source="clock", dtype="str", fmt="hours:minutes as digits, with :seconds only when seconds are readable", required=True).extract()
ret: 4:22
